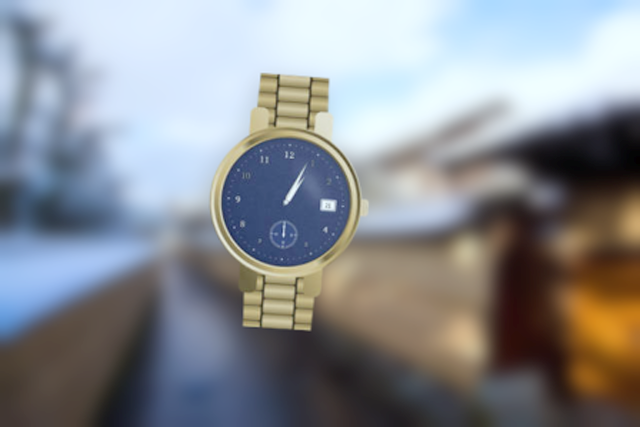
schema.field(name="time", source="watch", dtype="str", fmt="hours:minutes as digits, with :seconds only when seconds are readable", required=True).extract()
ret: 1:04
